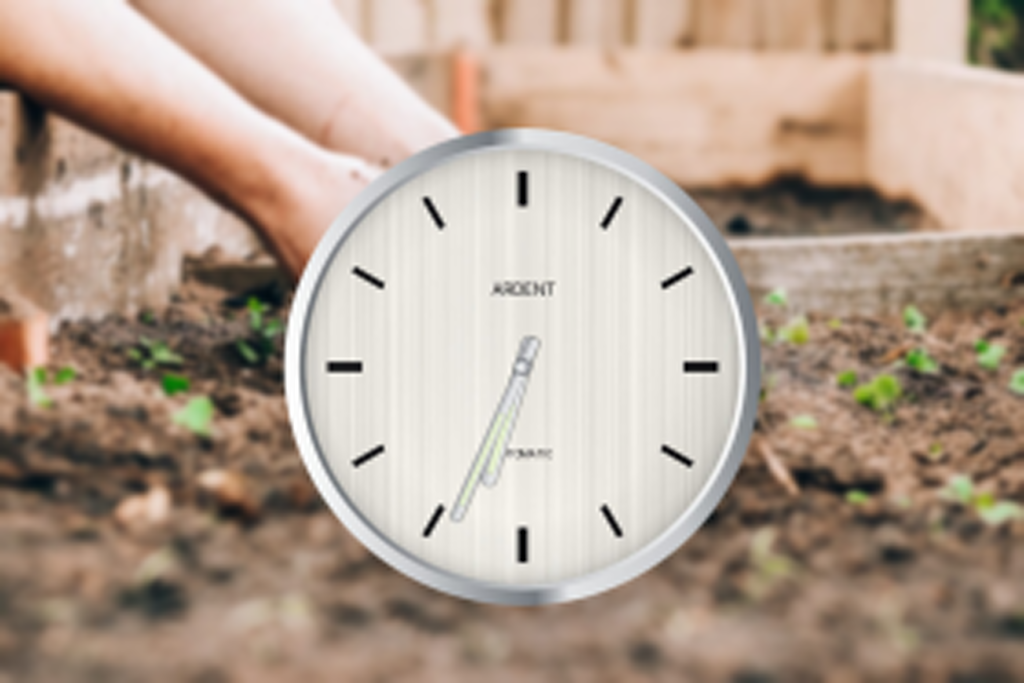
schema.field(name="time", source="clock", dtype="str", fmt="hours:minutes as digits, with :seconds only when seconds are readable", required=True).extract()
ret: 6:34
